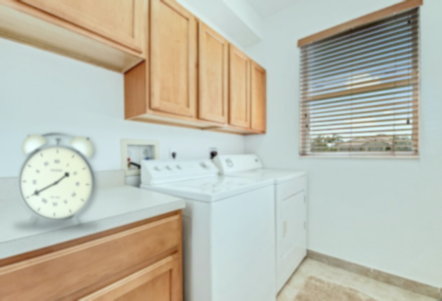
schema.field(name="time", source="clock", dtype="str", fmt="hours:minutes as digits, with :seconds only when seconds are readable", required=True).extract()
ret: 1:40
